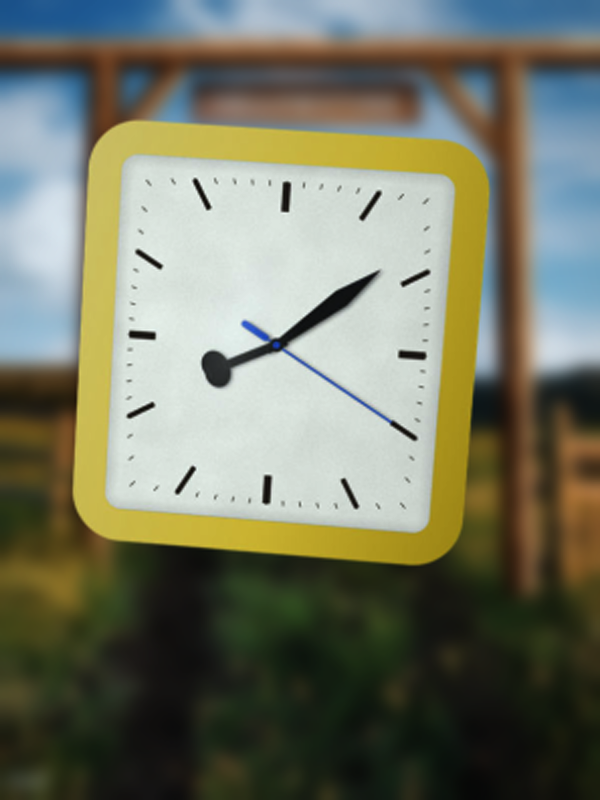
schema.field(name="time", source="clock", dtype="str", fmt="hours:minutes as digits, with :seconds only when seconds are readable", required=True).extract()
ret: 8:08:20
